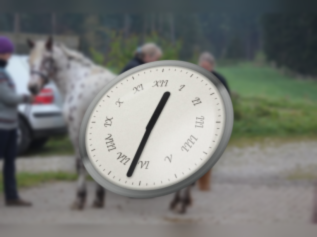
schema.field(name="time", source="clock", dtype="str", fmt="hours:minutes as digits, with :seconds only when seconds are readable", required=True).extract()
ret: 12:32
